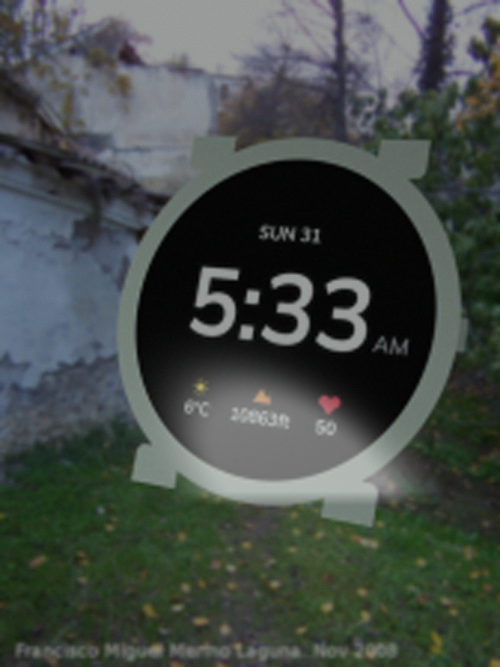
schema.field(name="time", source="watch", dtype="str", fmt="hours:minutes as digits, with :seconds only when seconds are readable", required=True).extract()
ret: 5:33
